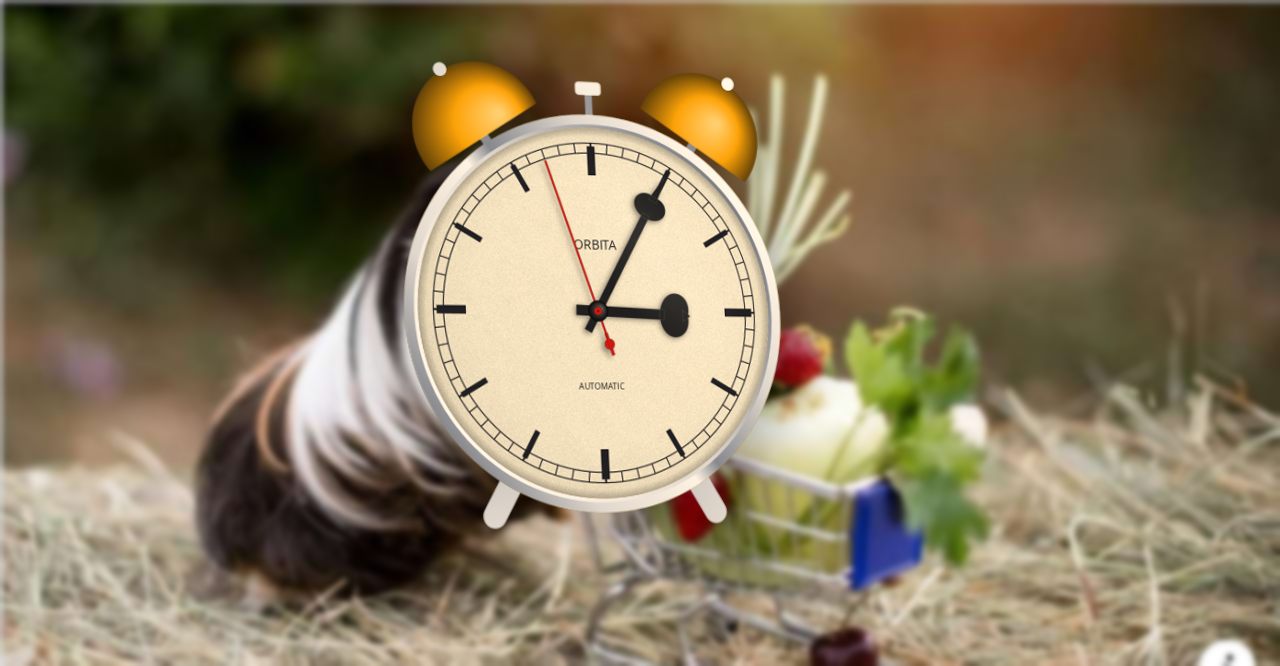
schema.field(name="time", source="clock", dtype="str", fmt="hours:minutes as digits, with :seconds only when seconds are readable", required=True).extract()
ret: 3:04:57
